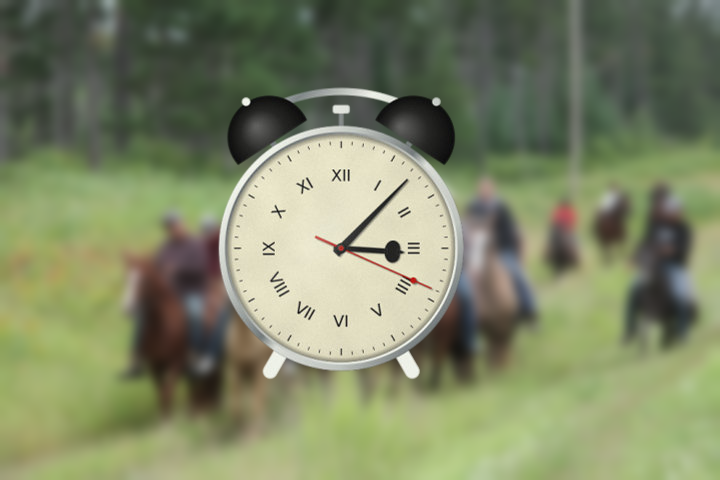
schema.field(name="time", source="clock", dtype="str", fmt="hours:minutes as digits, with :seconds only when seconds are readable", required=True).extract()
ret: 3:07:19
